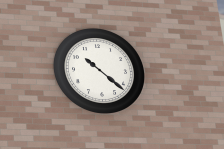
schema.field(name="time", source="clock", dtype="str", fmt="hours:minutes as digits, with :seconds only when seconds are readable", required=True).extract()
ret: 10:22
